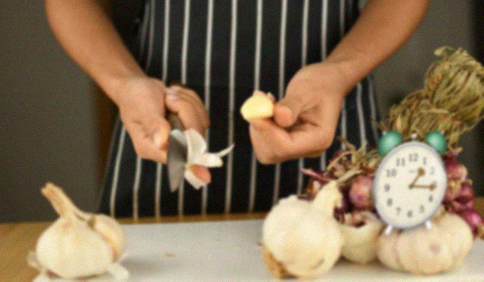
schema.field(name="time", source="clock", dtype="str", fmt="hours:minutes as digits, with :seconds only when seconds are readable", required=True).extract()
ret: 1:16
